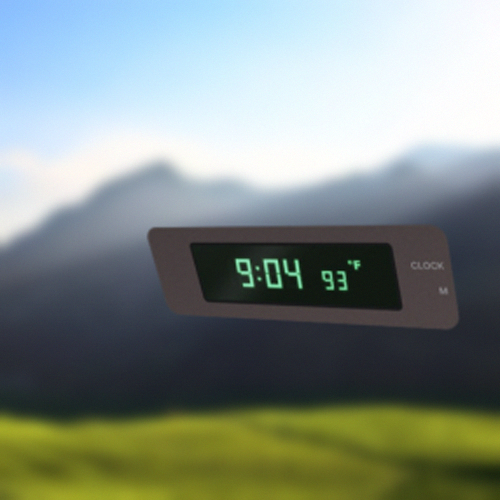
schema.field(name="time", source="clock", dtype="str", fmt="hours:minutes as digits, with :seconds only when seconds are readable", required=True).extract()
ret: 9:04
